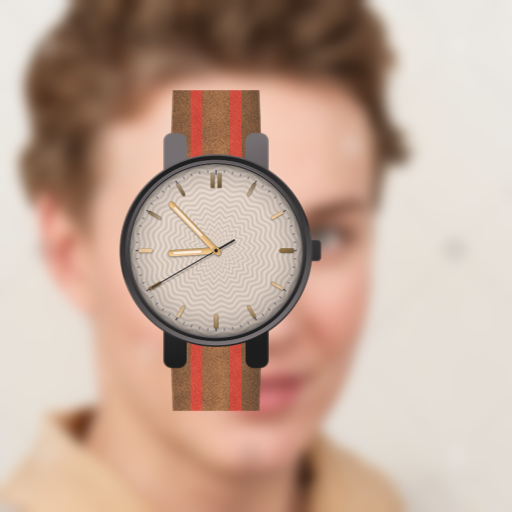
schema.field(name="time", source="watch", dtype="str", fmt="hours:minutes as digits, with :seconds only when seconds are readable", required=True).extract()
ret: 8:52:40
